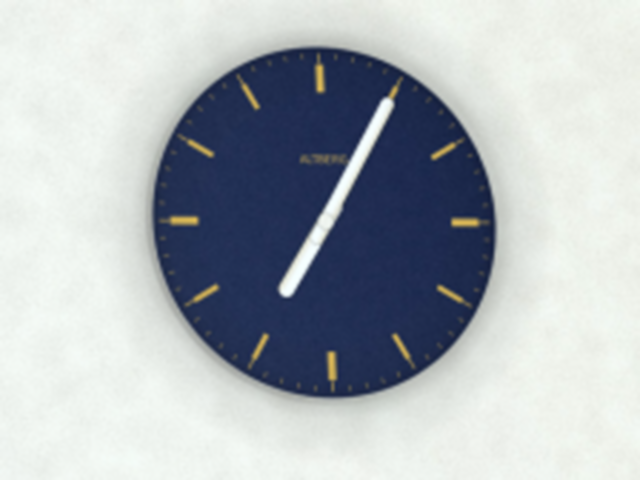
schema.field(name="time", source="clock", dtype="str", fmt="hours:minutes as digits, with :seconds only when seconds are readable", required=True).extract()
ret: 7:05
